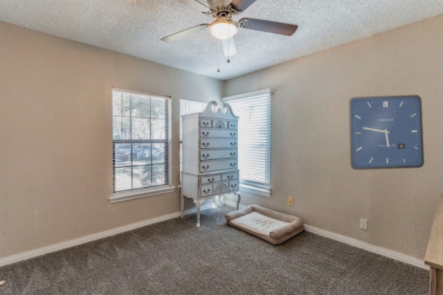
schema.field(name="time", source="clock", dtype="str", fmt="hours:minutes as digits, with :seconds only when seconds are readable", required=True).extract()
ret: 5:47
